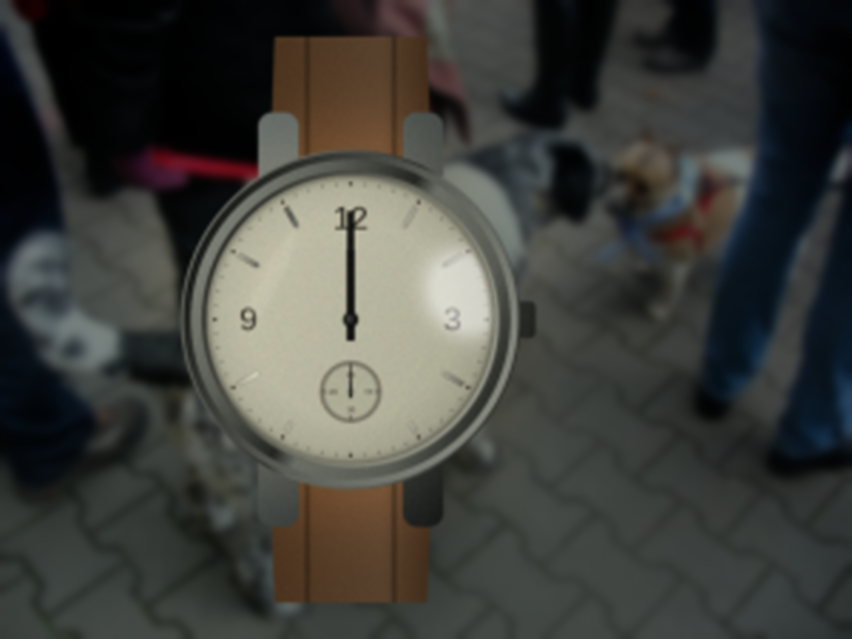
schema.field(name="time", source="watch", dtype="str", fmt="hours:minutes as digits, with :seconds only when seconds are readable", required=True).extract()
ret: 12:00
